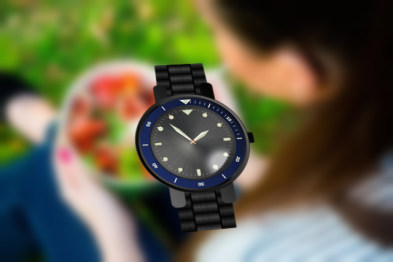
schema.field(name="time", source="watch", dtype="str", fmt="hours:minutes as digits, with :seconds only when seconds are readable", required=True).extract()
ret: 1:53
